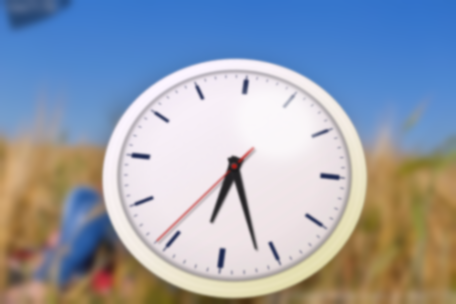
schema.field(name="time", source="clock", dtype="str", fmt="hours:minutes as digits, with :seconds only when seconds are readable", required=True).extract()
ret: 6:26:36
